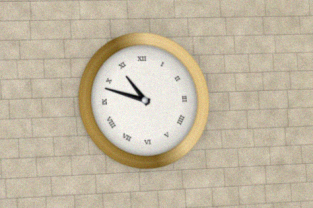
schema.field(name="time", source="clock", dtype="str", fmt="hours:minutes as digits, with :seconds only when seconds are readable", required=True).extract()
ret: 10:48
